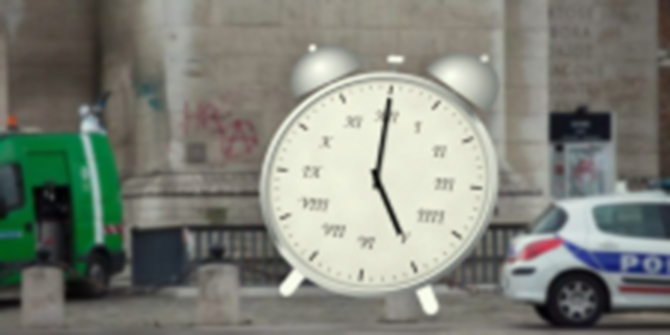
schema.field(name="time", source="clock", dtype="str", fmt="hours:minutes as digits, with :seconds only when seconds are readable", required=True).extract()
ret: 5:00
